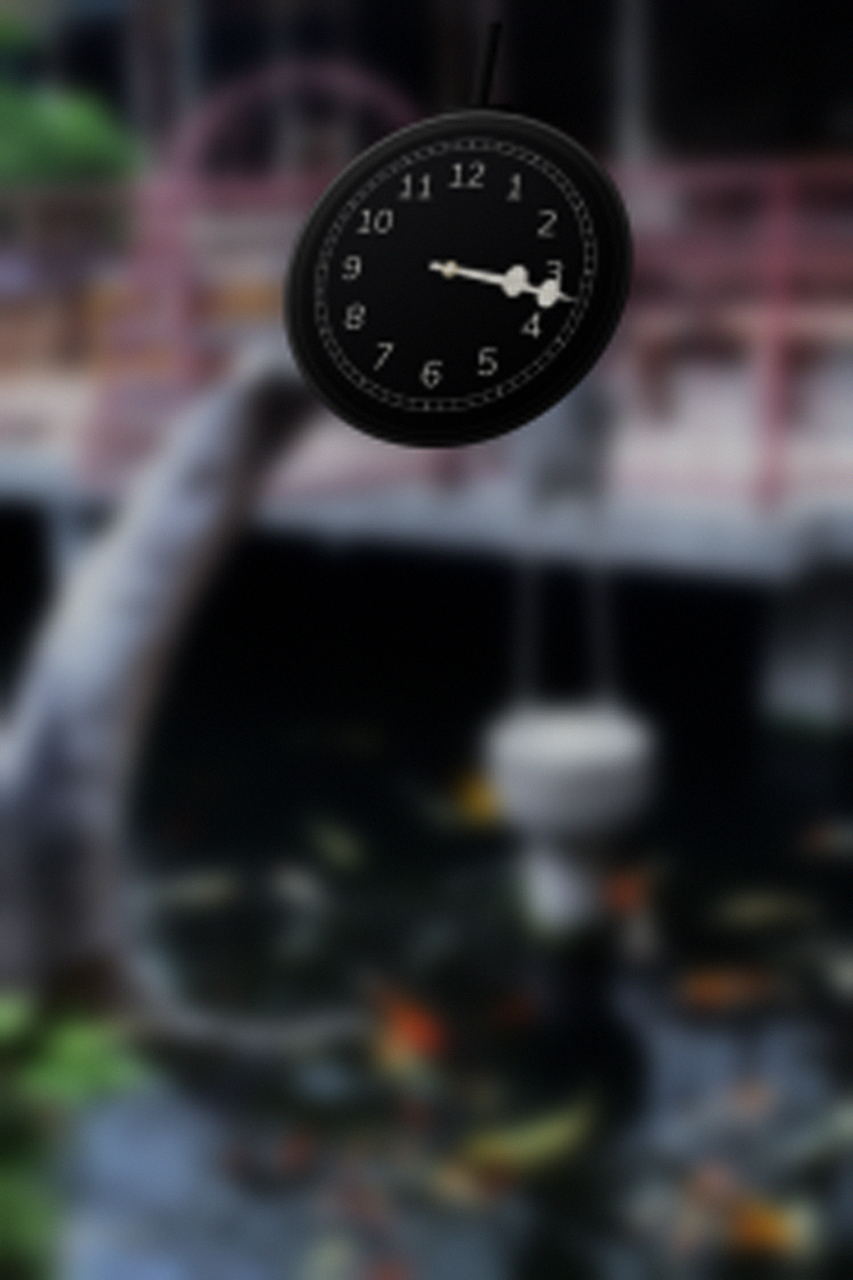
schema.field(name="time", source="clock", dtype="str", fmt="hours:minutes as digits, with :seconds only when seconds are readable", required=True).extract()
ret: 3:17
